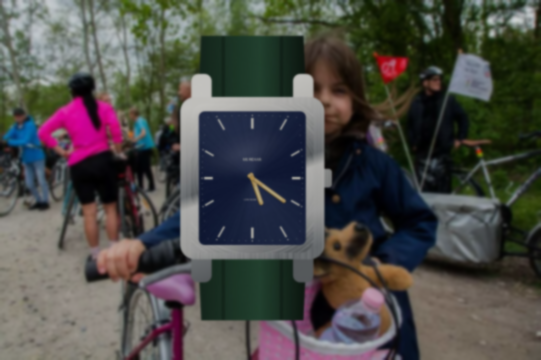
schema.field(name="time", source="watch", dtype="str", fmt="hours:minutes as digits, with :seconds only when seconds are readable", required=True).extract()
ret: 5:21
